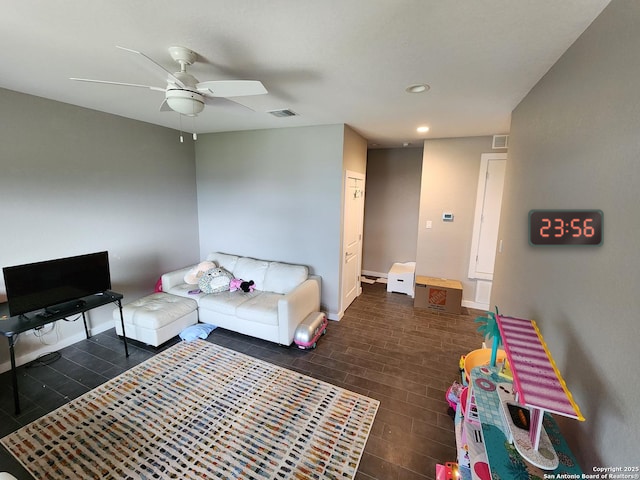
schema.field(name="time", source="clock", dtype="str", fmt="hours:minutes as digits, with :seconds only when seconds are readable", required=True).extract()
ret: 23:56
